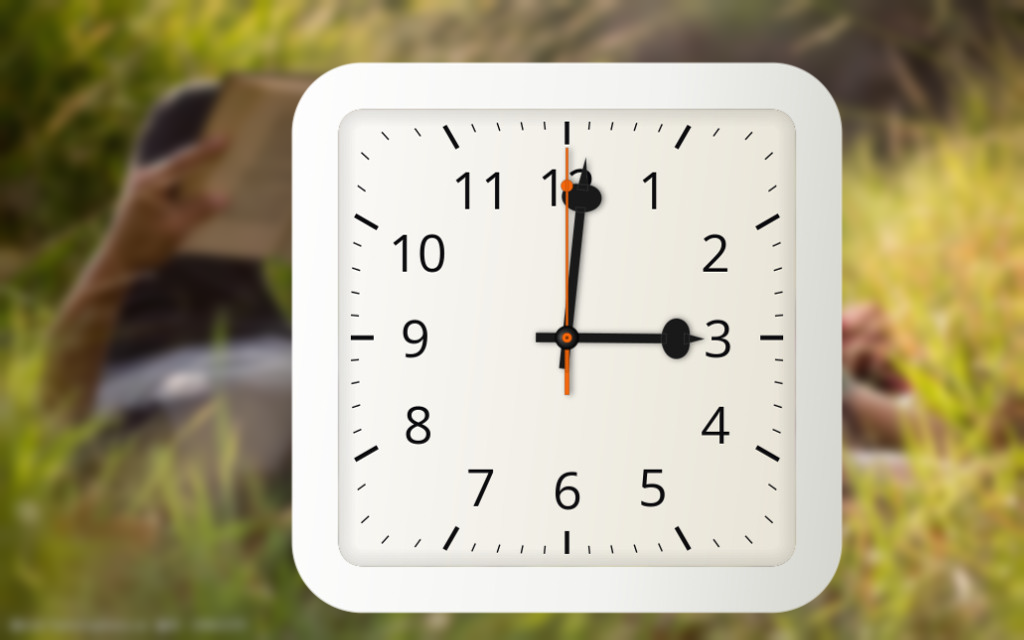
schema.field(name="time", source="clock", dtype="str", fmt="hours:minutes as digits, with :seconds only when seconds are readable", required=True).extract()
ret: 3:01:00
